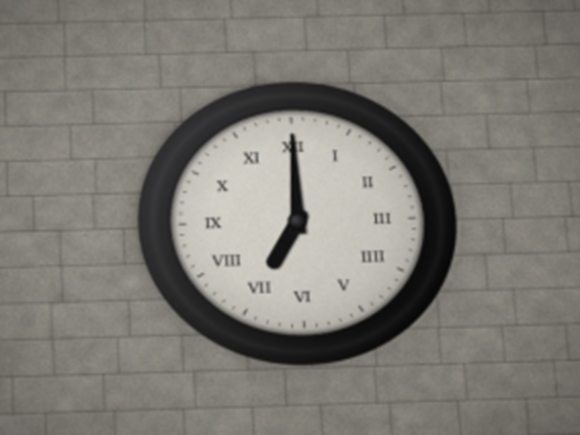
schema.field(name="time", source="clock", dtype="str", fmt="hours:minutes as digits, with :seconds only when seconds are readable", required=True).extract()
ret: 7:00
